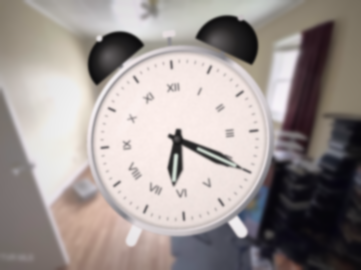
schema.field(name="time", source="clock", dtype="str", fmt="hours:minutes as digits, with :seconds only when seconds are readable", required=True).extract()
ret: 6:20
